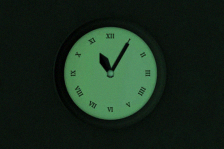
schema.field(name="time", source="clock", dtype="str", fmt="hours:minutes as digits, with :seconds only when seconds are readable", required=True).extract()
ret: 11:05
